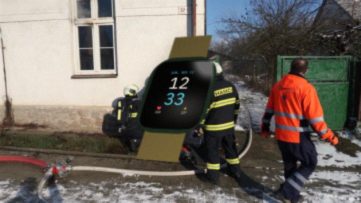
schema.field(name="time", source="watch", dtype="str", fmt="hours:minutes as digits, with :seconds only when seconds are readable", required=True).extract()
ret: 12:33
